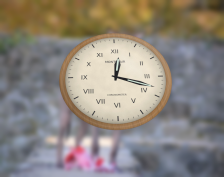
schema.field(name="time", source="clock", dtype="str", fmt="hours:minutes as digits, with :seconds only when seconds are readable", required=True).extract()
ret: 12:18
